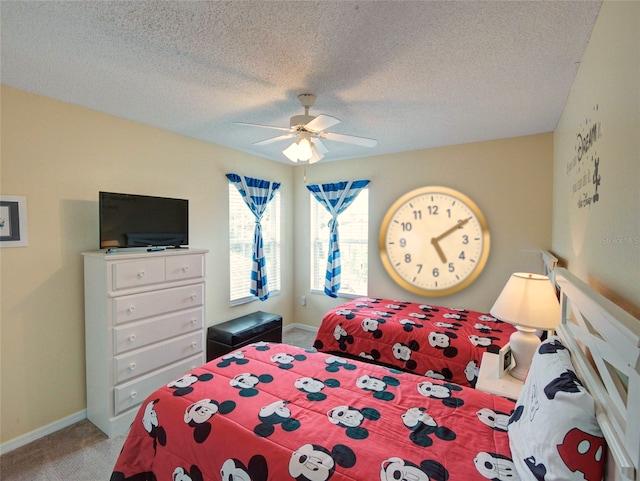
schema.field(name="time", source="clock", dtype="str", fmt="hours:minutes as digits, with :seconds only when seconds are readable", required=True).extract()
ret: 5:10
